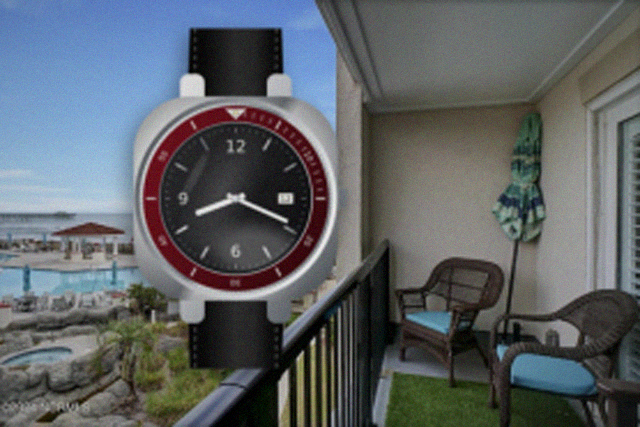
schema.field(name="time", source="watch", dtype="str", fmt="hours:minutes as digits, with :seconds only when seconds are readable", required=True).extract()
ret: 8:19
